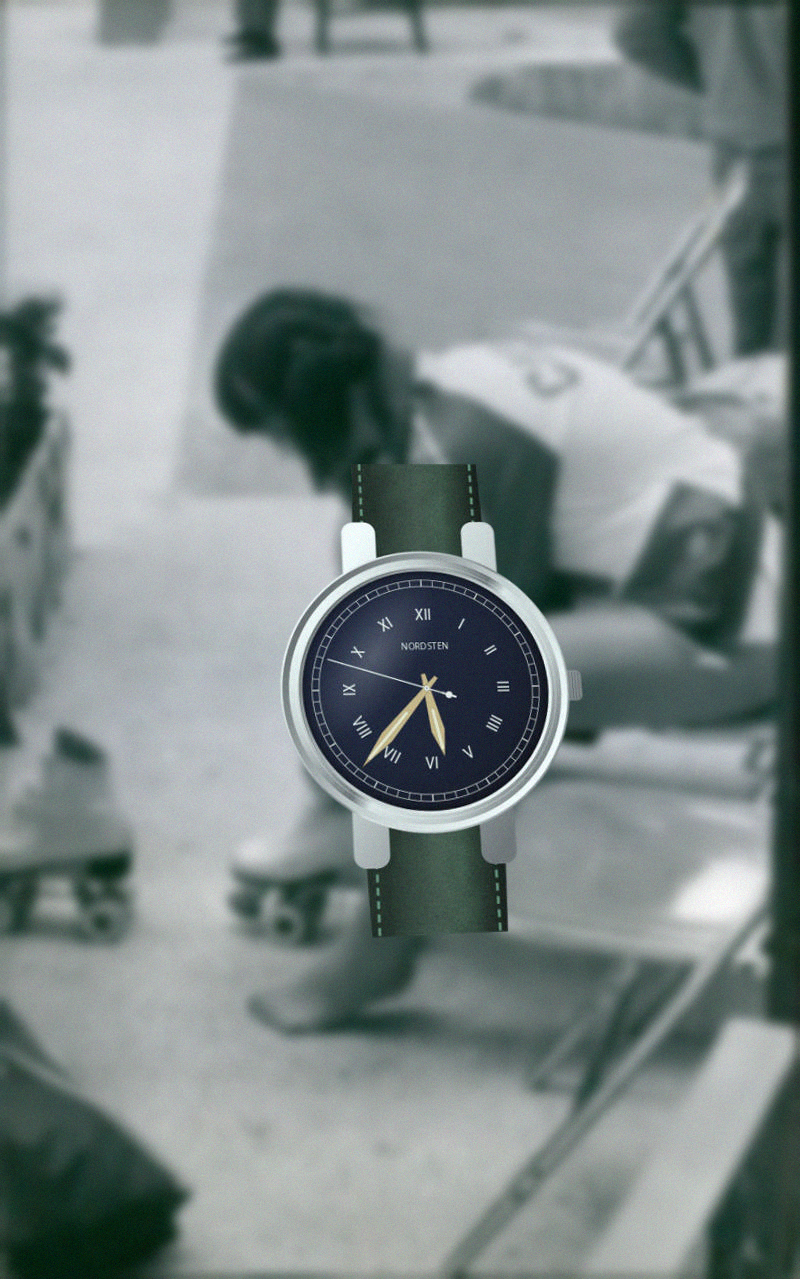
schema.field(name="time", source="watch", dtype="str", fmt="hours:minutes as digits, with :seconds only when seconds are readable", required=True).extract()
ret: 5:36:48
